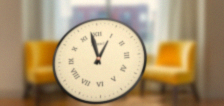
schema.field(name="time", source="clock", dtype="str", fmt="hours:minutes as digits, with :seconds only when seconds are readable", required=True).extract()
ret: 12:58
